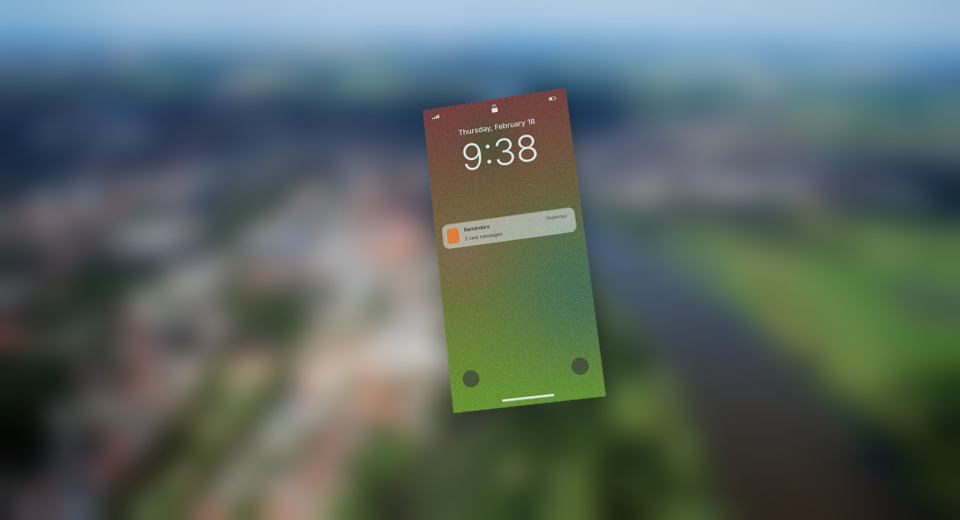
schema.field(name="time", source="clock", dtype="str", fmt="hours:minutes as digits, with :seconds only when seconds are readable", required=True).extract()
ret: 9:38
